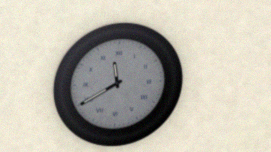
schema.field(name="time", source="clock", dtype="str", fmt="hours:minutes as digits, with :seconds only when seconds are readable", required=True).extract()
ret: 11:40
